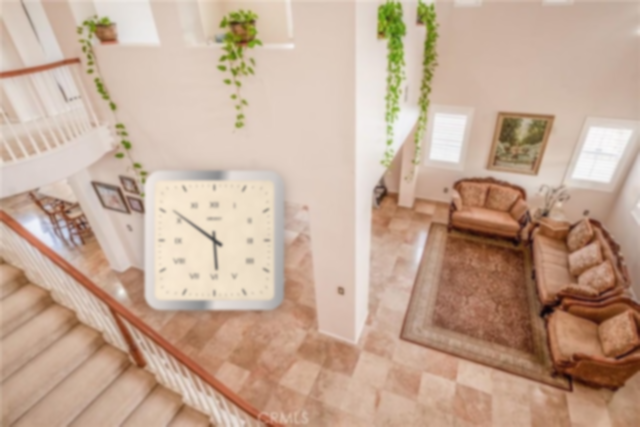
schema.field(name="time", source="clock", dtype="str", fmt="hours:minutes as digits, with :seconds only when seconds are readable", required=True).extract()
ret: 5:51
